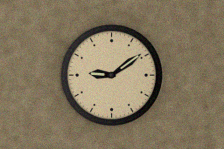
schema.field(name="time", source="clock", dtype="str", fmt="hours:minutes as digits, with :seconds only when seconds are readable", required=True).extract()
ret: 9:09
